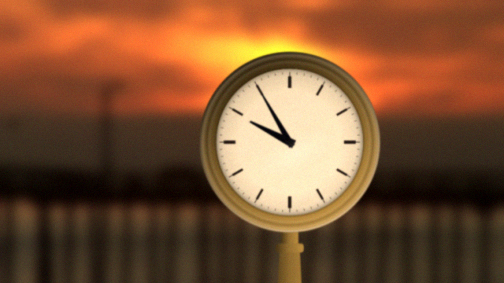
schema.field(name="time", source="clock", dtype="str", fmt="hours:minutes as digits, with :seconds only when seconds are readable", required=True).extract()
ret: 9:55
